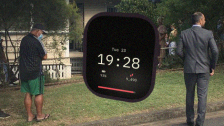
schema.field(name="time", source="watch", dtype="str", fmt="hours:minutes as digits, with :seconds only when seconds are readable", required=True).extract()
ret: 19:28
